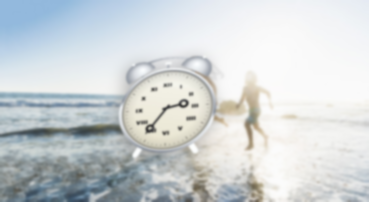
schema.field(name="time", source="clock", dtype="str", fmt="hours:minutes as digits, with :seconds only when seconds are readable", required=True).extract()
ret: 2:36
